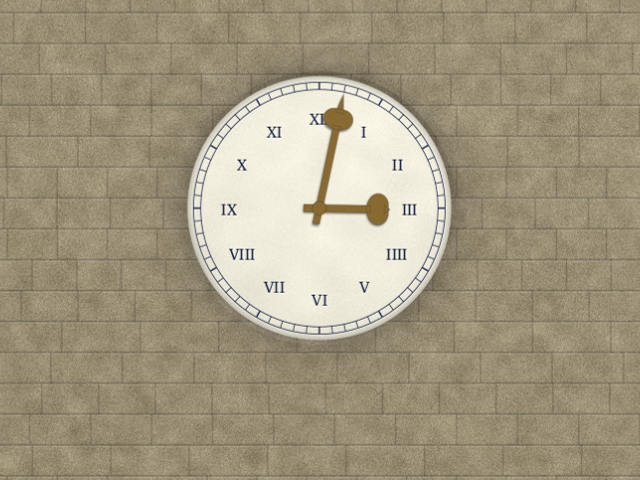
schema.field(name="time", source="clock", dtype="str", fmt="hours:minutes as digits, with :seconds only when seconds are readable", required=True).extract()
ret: 3:02
